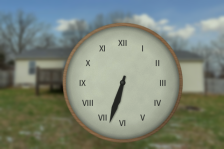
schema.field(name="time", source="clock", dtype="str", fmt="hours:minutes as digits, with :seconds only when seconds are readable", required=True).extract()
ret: 6:33
